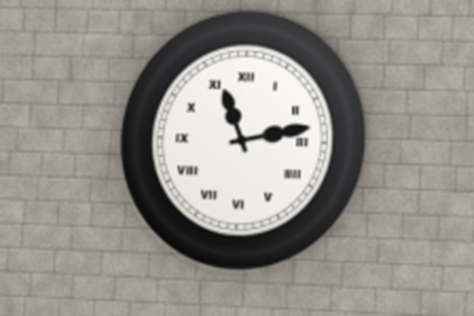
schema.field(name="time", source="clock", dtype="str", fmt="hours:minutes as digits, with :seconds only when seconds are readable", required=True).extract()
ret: 11:13
